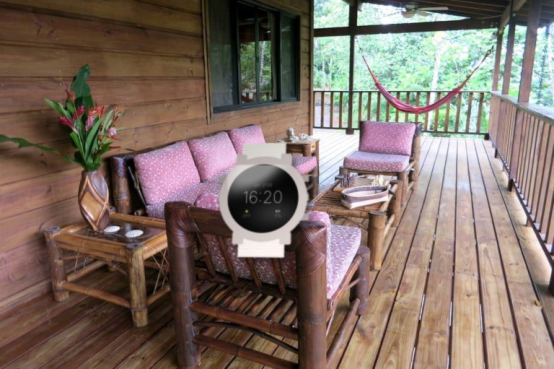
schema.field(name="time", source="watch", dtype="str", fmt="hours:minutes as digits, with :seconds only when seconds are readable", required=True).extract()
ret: 16:20
